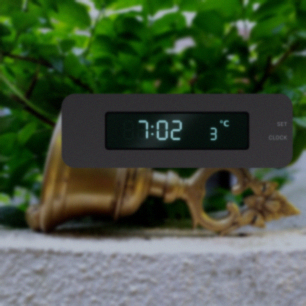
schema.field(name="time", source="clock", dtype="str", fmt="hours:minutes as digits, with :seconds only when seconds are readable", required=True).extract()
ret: 7:02
